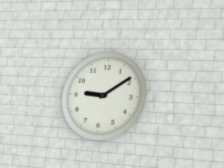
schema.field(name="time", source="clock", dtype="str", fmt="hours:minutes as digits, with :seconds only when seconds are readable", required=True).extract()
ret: 9:09
